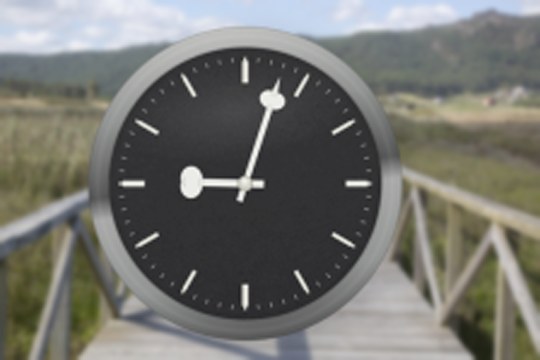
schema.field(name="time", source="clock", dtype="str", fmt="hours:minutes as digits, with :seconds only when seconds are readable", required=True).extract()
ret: 9:03
